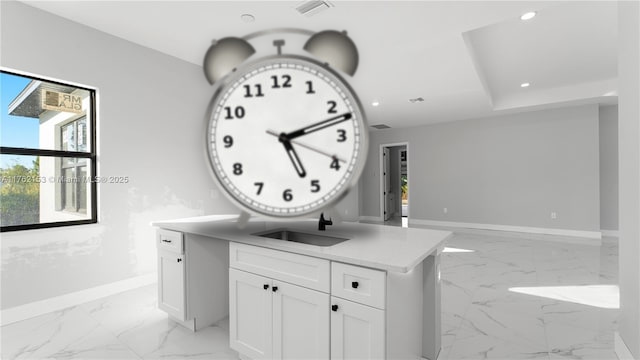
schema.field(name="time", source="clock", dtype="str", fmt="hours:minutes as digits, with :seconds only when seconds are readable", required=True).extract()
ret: 5:12:19
